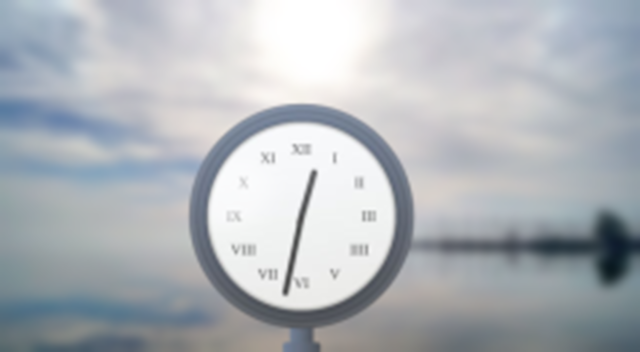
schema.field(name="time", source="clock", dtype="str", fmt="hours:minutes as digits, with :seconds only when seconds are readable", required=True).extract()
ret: 12:32
